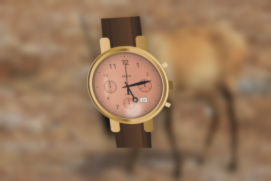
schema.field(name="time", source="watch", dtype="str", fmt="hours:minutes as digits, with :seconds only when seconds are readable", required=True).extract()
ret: 5:13
